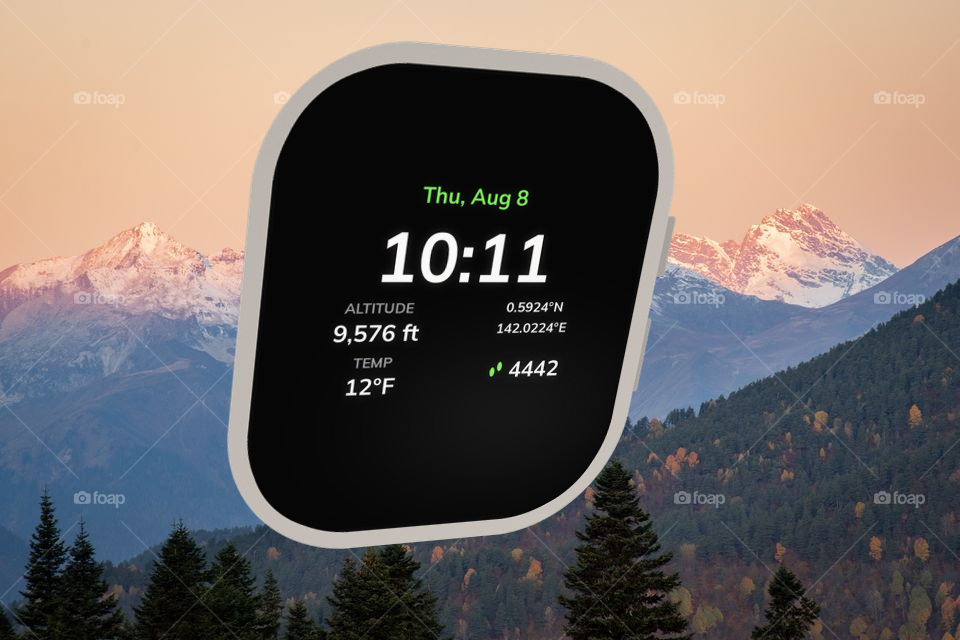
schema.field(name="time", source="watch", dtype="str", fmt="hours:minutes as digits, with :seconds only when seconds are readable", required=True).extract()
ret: 10:11
